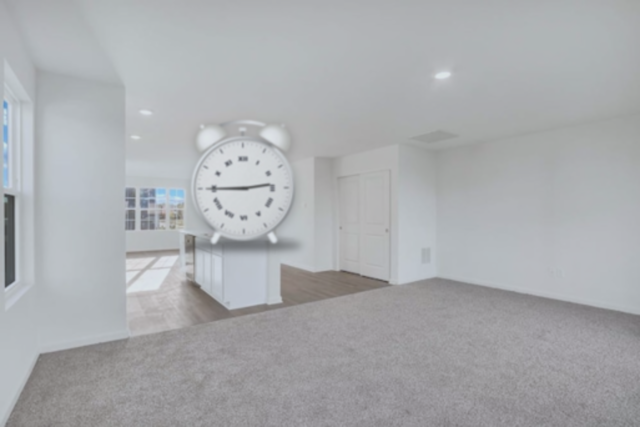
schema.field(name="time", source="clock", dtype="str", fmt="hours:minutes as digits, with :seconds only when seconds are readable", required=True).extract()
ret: 2:45
